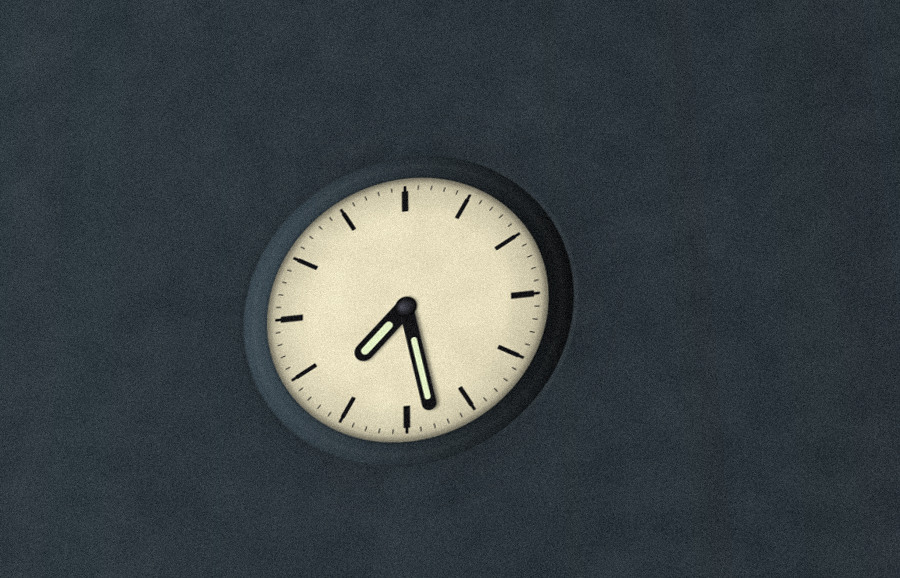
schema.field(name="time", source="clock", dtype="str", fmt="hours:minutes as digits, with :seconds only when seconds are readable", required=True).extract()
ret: 7:28
